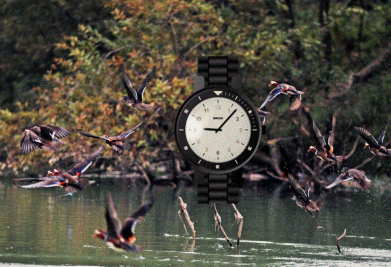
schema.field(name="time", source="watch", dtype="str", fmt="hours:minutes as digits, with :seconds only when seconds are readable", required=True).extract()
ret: 9:07
